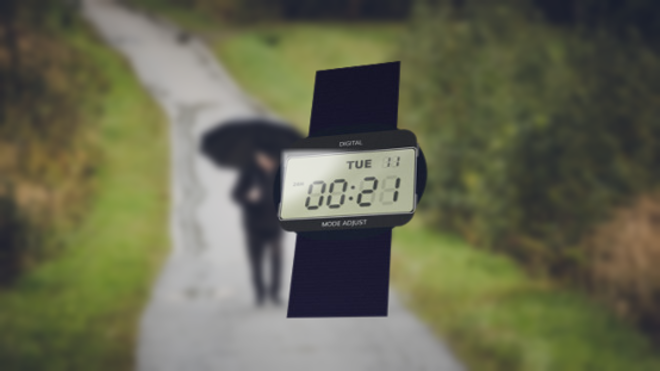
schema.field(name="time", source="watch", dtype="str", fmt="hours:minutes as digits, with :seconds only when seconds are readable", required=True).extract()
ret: 0:21
